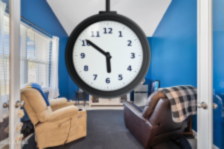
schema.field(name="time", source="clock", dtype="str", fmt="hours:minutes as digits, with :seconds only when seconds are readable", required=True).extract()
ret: 5:51
